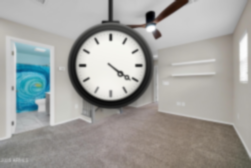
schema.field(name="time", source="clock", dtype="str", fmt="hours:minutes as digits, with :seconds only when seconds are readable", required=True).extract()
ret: 4:21
